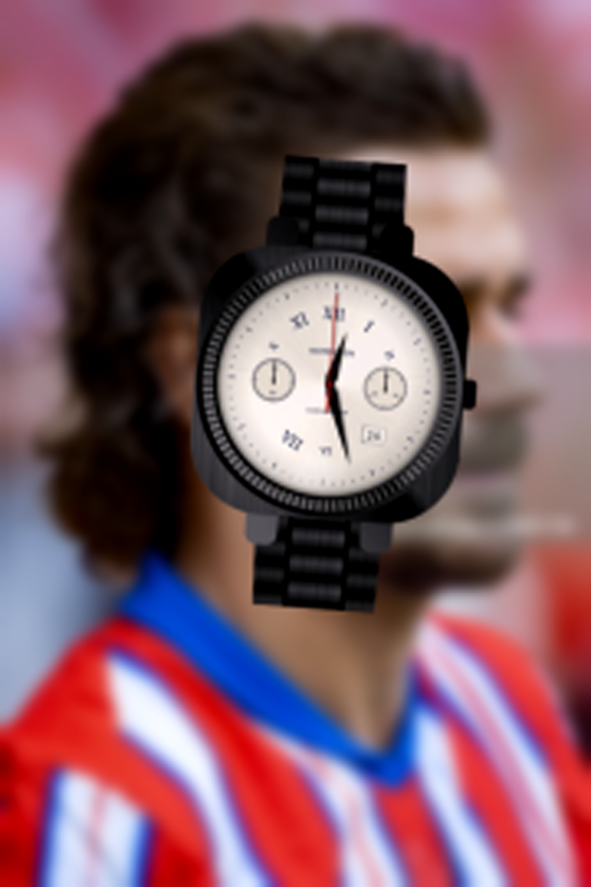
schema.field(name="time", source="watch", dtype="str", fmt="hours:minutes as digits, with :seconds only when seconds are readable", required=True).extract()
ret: 12:27
